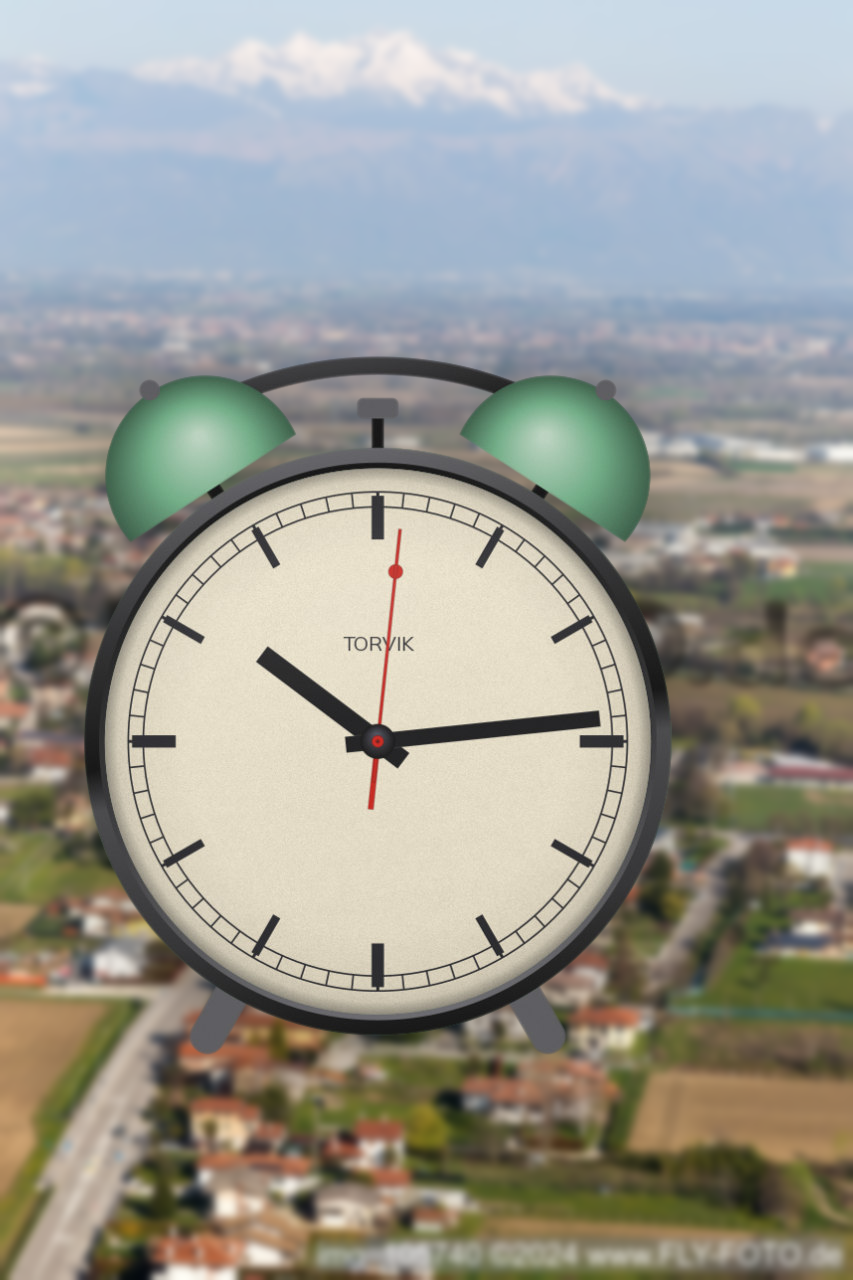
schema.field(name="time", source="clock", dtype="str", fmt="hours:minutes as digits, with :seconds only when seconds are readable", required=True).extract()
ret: 10:14:01
